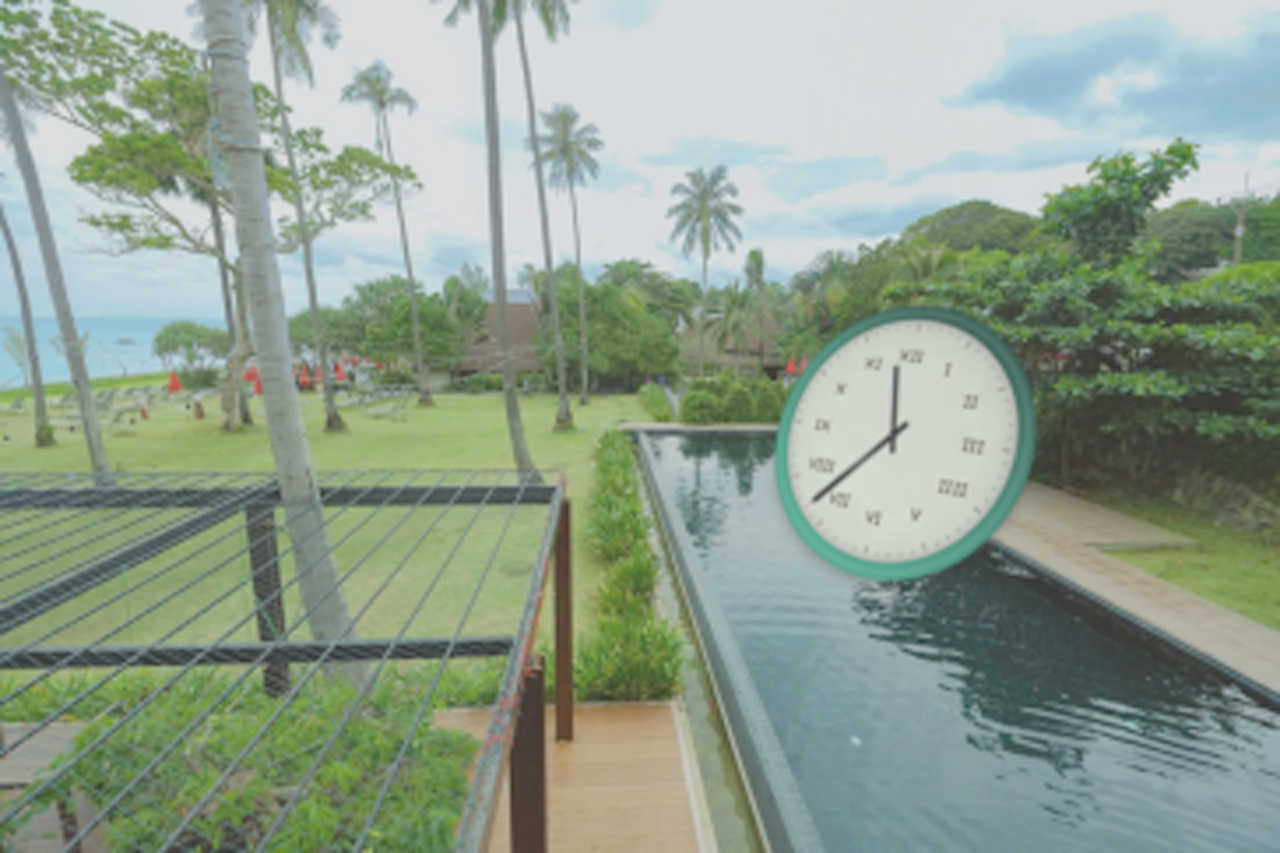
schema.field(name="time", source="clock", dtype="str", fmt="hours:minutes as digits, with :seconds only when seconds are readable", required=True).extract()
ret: 11:37
